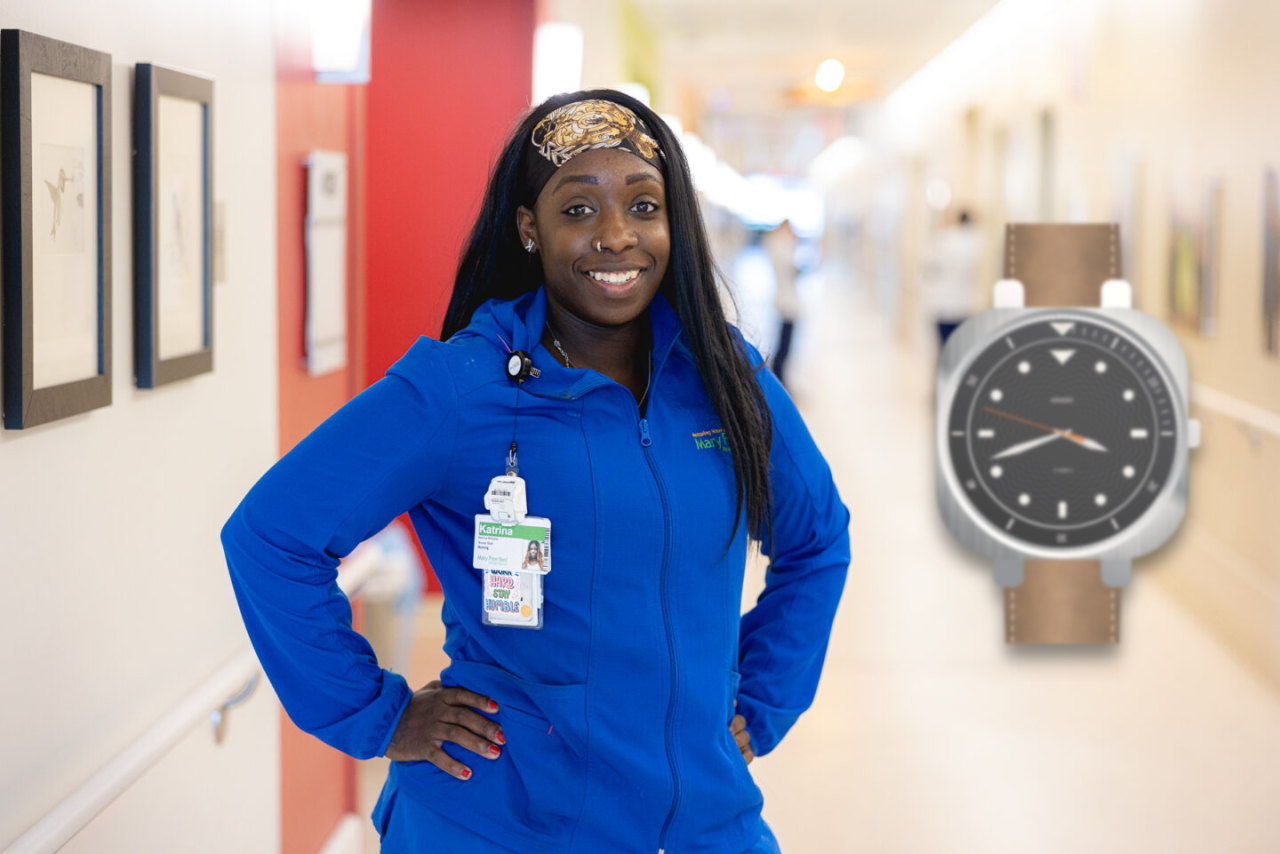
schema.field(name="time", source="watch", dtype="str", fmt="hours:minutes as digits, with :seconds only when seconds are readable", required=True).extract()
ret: 3:41:48
